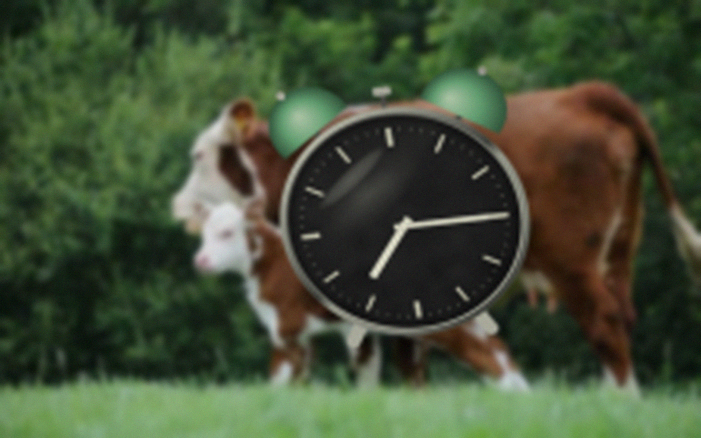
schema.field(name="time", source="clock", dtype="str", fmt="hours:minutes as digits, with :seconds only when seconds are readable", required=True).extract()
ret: 7:15
